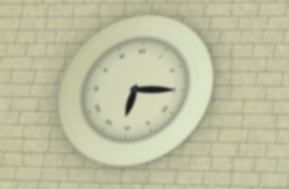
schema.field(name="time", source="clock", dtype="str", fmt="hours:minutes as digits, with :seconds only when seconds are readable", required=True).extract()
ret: 6:15
